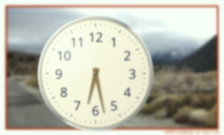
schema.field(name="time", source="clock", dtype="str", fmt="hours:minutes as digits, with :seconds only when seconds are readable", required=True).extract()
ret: 6:28
